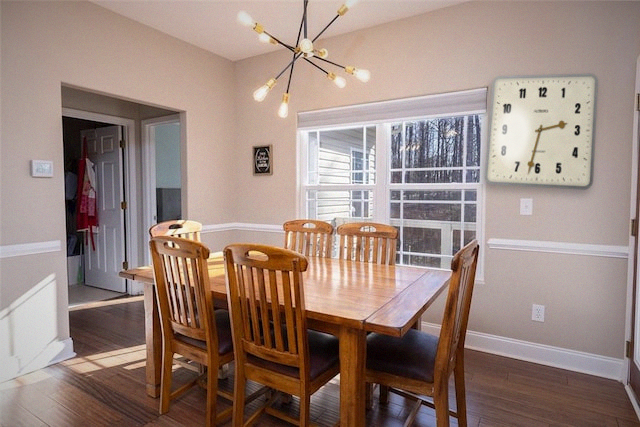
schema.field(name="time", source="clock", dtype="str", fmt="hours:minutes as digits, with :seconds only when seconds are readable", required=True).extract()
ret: 2:32
